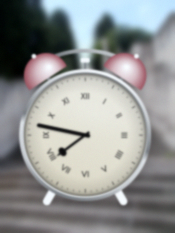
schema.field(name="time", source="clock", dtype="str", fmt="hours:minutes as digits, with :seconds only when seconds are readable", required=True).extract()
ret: 7:47
